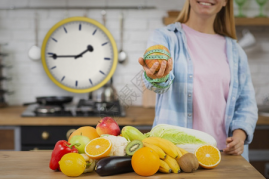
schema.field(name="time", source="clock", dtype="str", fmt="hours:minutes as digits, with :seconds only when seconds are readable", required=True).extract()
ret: 1:44
